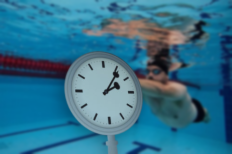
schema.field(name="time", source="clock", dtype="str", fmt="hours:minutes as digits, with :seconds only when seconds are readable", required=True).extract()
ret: 2:06
